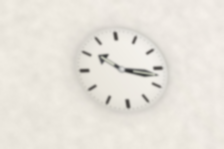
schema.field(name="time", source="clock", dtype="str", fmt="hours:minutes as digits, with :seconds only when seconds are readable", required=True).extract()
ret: 10:17
